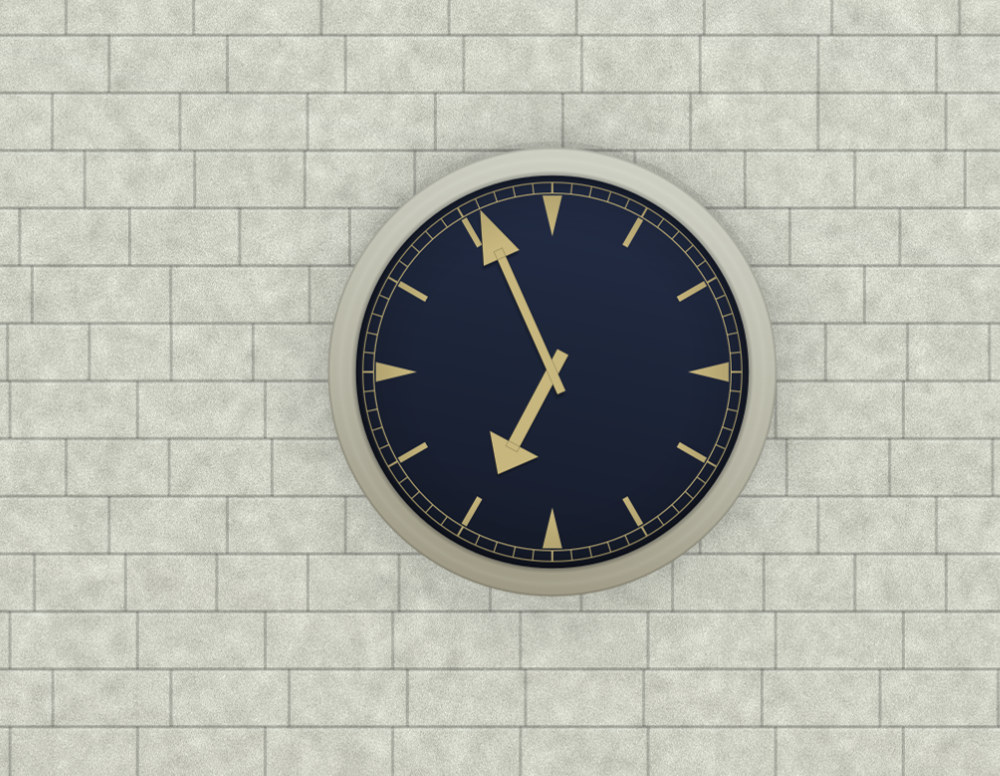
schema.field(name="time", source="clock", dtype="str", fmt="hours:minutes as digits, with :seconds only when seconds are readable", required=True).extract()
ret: 6:56
